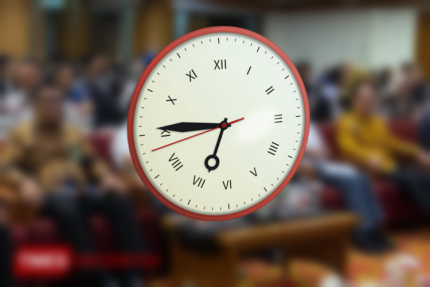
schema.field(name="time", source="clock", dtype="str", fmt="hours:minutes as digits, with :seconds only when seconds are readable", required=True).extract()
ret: 6:45:43
